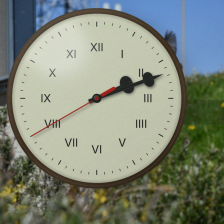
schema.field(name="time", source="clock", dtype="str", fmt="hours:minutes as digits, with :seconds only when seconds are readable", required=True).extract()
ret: 2:11:40
